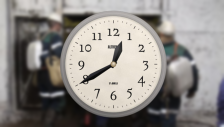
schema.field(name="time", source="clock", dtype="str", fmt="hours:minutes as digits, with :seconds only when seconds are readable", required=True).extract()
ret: 12:40
